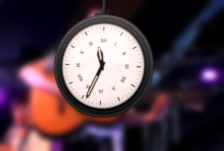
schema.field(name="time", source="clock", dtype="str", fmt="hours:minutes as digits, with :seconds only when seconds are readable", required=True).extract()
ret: 11:34
